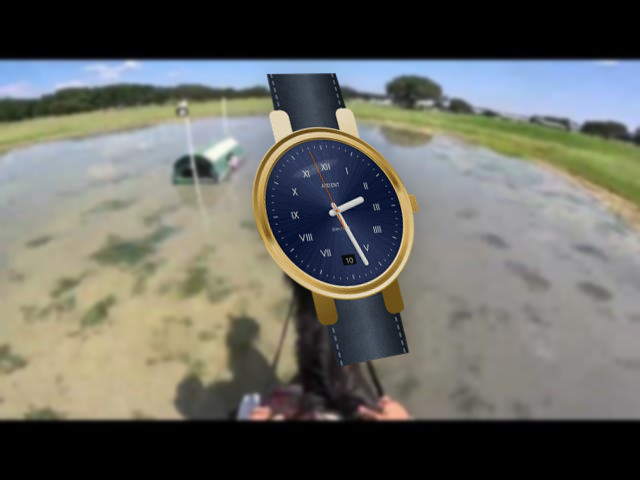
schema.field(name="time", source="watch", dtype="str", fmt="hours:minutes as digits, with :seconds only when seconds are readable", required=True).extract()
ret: 2:26:58
